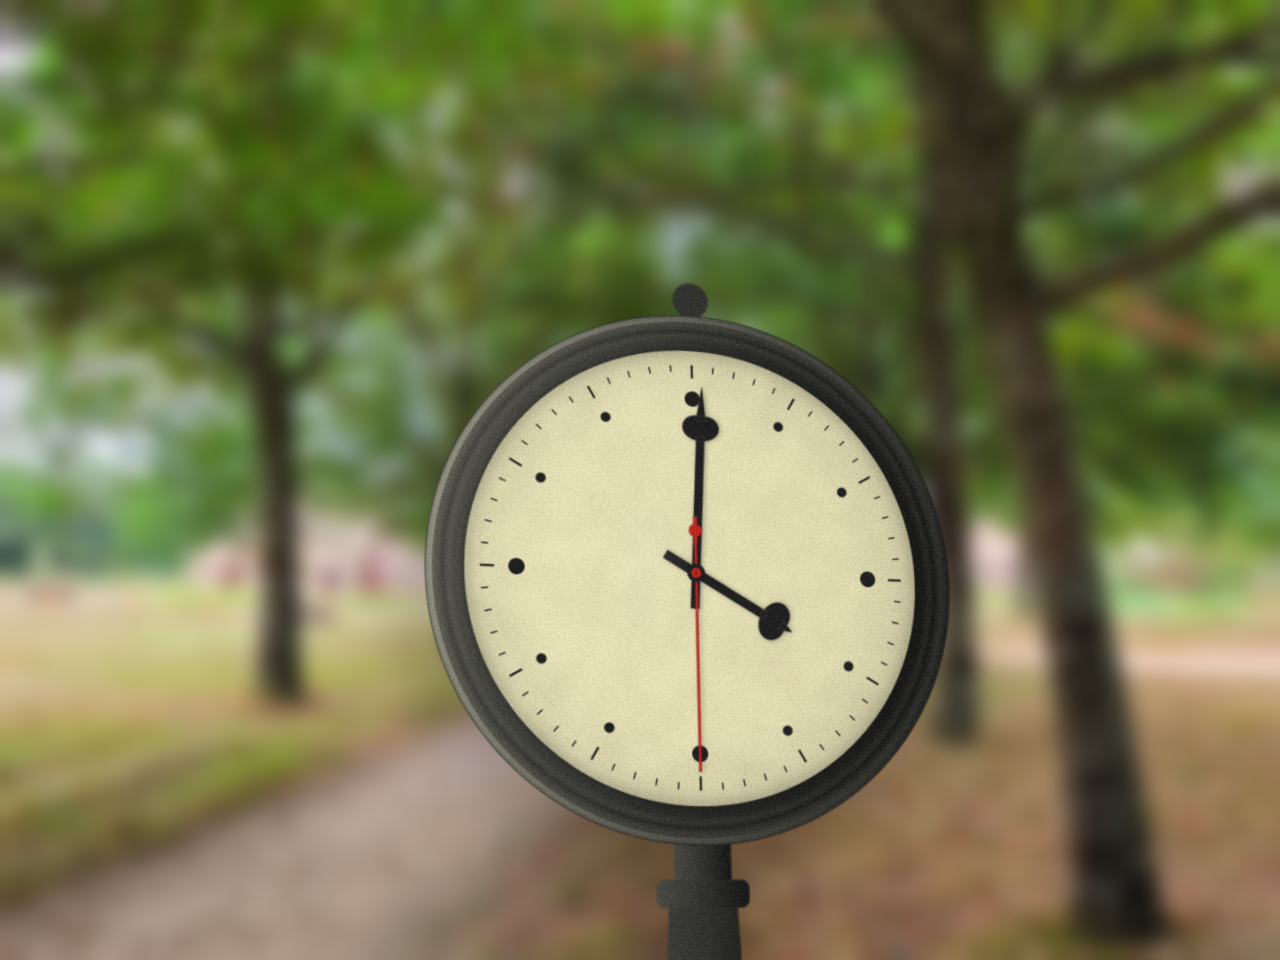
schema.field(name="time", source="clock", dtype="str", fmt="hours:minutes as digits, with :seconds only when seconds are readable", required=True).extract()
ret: 4:00:30
